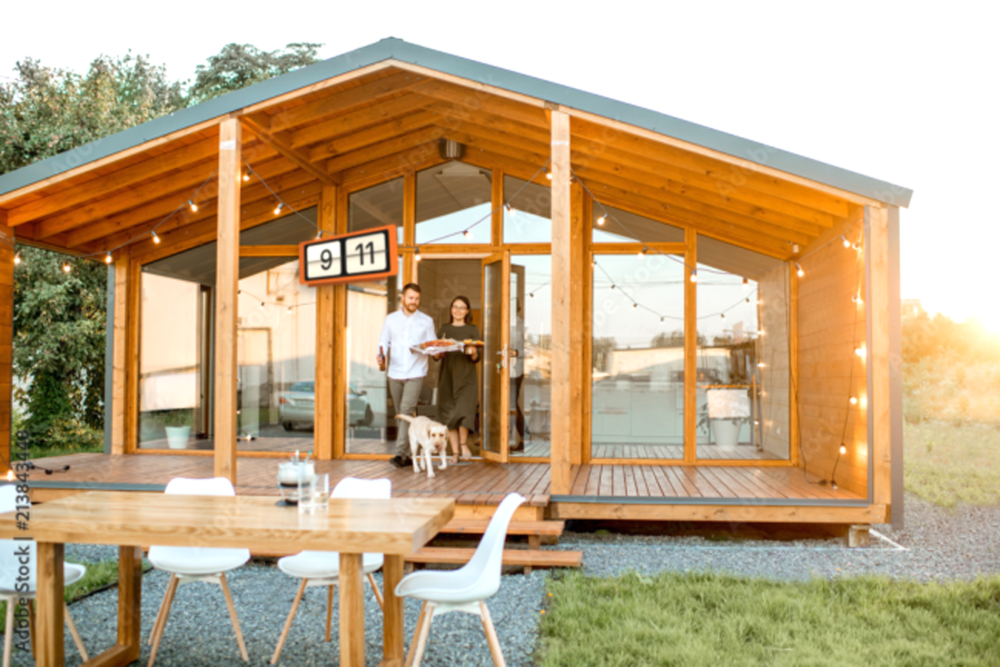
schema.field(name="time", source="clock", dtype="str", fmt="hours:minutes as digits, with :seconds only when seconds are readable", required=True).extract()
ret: 9:11
